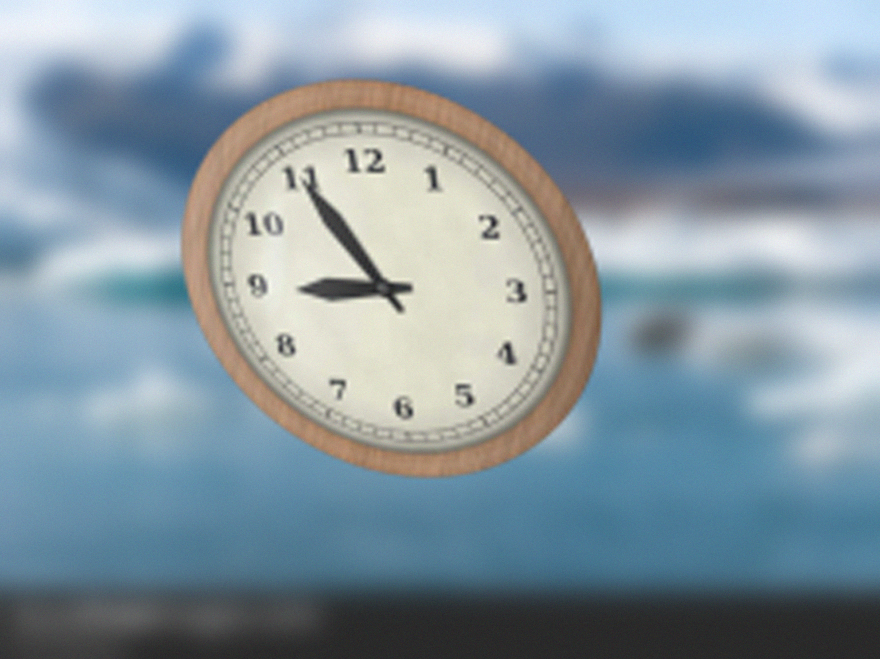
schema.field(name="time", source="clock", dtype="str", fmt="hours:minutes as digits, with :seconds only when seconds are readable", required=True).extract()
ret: 8:55
